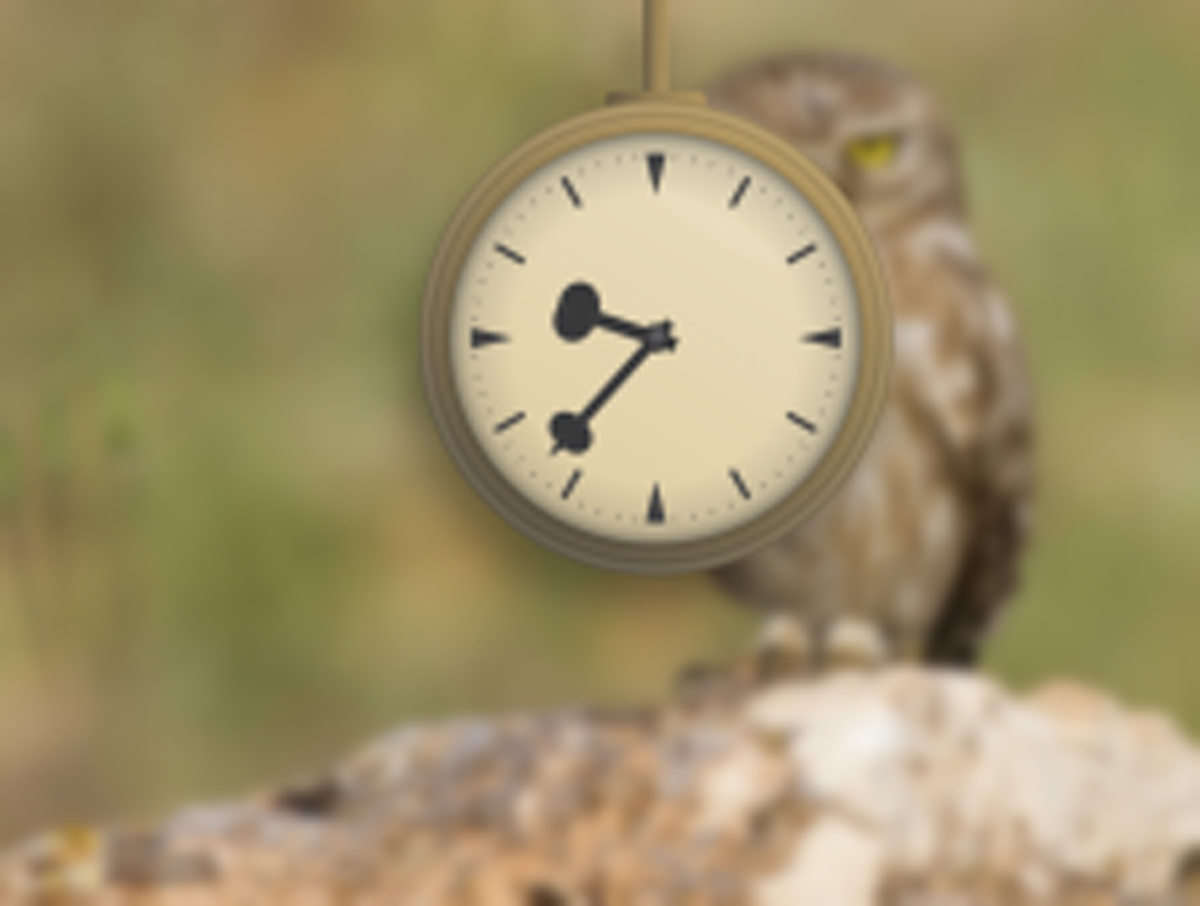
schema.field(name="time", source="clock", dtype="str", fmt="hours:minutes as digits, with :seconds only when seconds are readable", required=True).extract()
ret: 9:37
